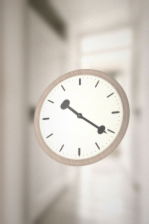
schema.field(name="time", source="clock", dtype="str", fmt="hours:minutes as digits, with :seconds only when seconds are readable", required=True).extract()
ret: 10:21
